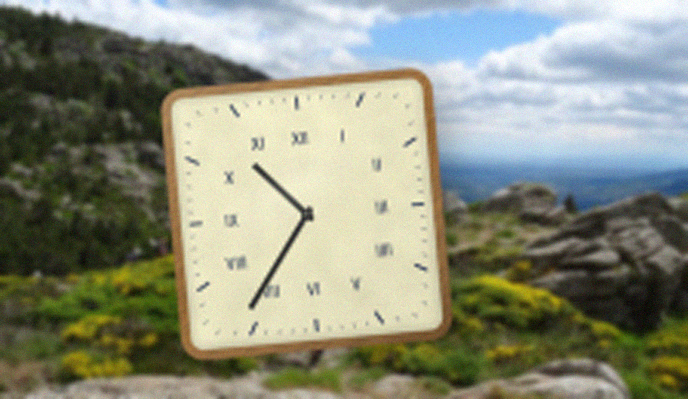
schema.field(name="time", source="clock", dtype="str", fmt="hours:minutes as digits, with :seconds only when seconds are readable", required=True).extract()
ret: 10:36
